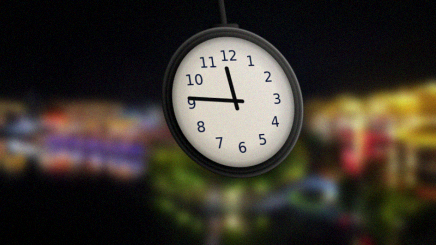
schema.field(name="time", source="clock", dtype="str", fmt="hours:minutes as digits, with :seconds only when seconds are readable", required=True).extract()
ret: 11:46
